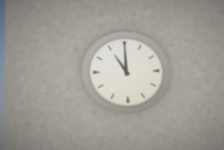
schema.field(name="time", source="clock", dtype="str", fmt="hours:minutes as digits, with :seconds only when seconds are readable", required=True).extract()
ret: 11:00
